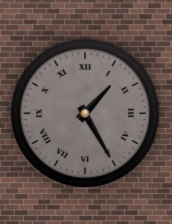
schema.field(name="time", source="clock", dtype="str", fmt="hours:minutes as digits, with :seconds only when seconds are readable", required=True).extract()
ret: 1:25
